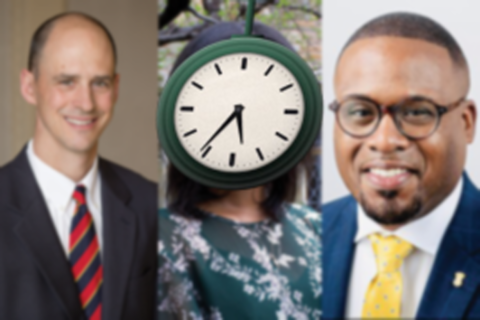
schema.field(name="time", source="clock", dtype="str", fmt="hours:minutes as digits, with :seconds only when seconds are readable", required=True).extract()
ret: 5:36
